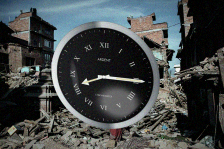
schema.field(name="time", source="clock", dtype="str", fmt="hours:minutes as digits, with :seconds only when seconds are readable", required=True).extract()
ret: 8:15
